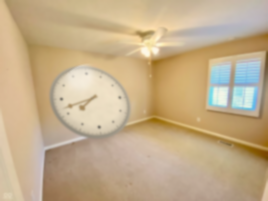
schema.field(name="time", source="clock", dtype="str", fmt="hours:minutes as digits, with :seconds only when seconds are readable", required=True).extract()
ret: 7:42
